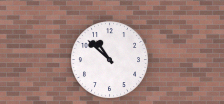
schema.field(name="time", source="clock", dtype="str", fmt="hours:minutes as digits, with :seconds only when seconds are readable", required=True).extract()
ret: 10:52
